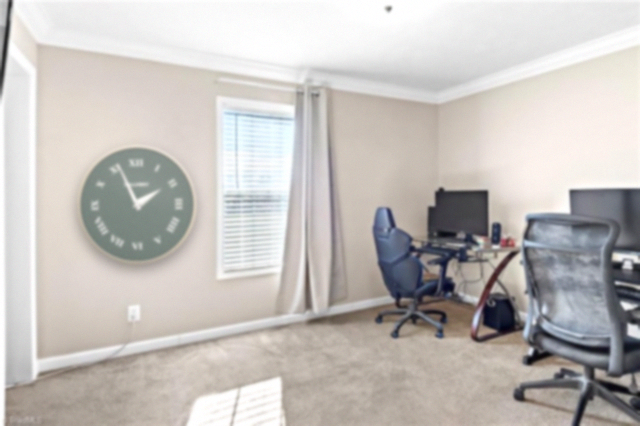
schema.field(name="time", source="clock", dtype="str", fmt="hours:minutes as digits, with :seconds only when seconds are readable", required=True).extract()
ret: 1:56
